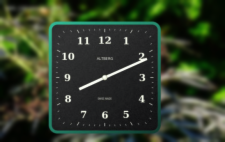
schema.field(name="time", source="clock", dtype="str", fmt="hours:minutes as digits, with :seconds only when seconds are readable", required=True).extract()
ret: 8:11
